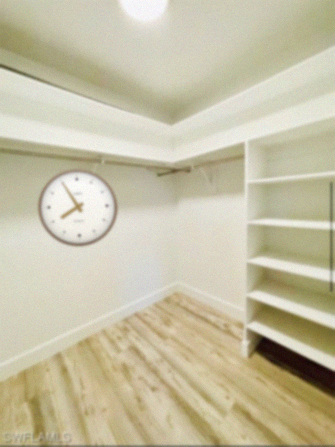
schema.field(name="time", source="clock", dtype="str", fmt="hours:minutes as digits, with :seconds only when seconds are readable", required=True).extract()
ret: 7:55
